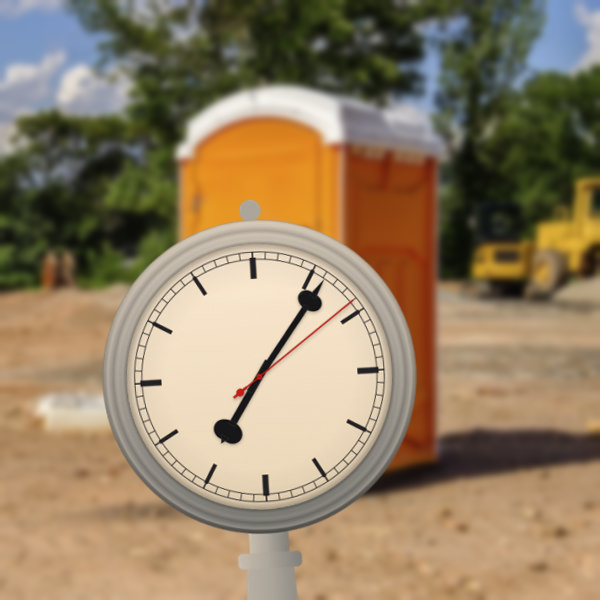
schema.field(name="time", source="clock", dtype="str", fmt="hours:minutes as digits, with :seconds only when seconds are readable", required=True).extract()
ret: 7:06:09
